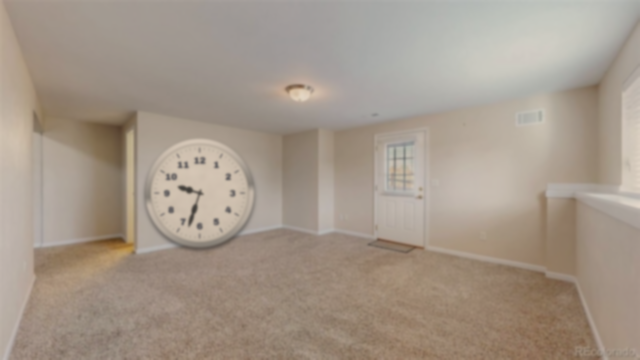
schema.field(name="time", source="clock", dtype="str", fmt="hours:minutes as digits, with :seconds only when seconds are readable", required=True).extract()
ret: 9:33
